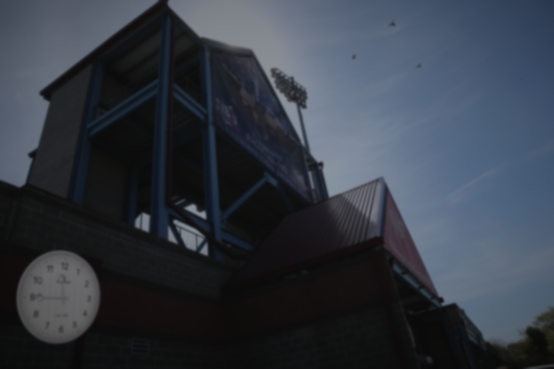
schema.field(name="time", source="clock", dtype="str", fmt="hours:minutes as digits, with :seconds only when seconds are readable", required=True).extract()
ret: 11:45
